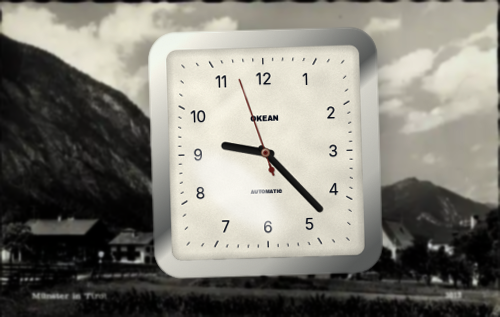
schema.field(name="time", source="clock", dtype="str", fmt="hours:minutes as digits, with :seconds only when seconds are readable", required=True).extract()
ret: 9:22:57
